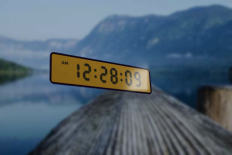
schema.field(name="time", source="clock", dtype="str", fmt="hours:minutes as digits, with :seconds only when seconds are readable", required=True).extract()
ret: 12:28:09
